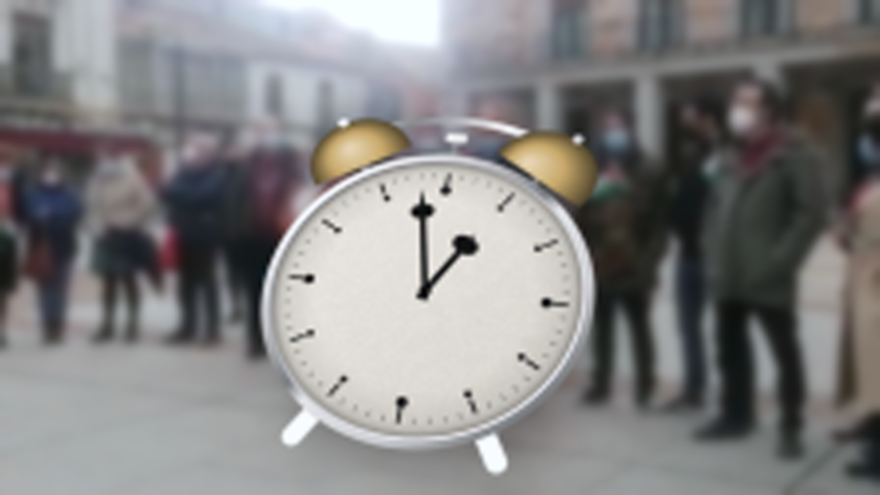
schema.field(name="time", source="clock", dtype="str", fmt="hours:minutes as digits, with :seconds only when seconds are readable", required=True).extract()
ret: 12:58
